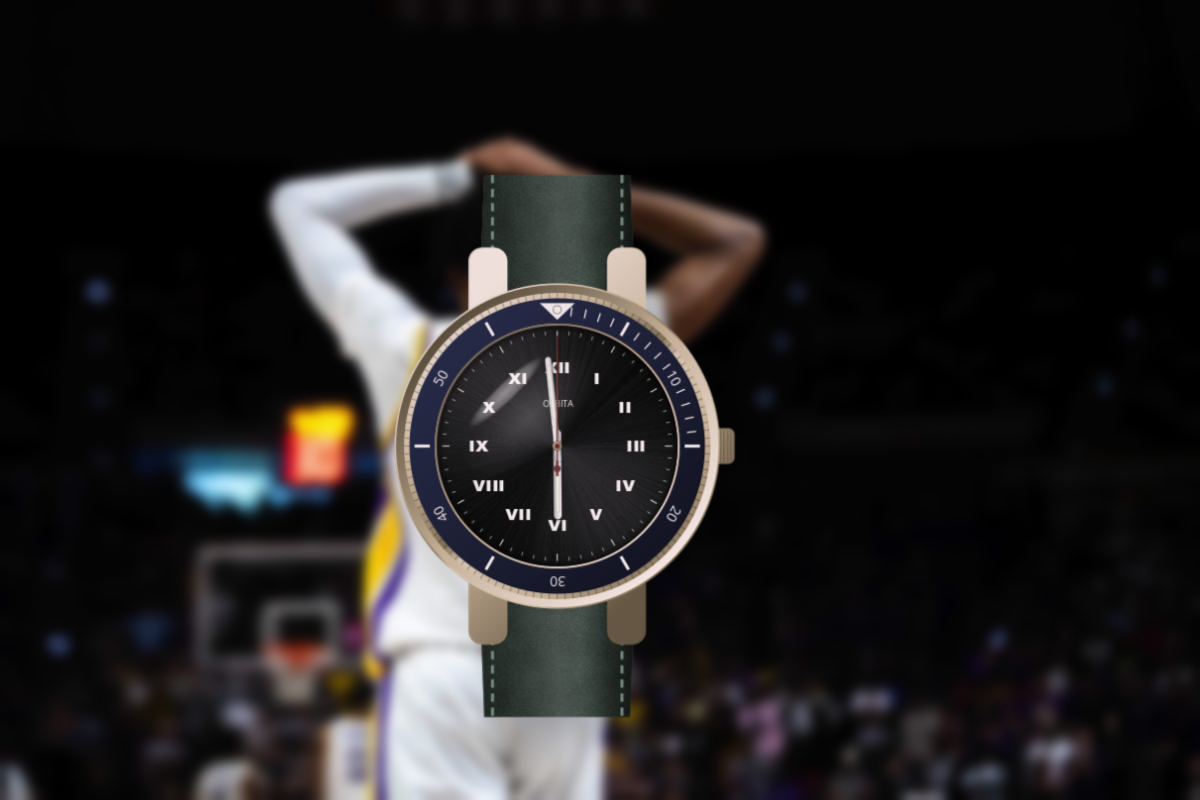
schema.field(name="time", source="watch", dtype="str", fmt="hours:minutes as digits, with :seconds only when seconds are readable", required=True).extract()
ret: 5:59:00
